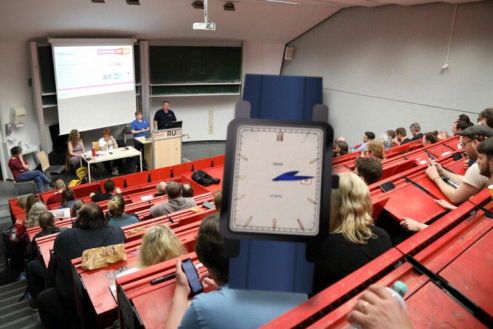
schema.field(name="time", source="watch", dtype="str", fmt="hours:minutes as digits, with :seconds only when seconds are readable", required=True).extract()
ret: 2:14
